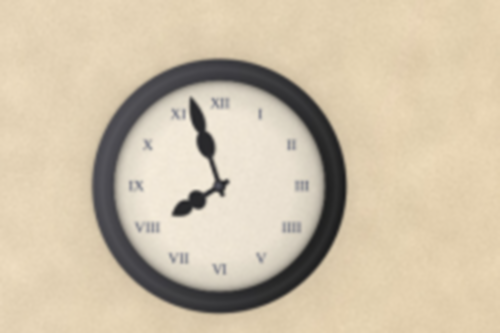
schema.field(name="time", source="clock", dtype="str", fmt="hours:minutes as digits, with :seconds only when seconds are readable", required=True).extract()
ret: 7:57
